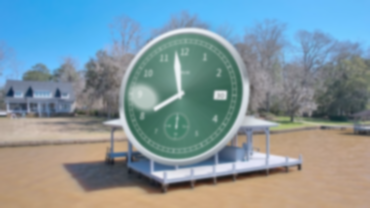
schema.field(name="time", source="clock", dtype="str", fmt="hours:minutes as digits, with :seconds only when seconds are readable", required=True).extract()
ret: 7:58
